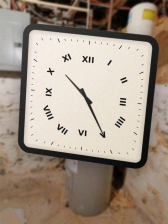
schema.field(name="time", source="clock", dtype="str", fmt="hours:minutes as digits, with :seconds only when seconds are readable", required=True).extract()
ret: 10:25
